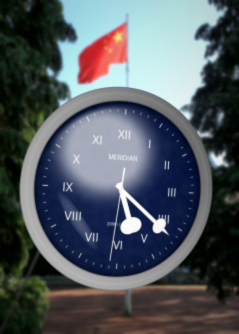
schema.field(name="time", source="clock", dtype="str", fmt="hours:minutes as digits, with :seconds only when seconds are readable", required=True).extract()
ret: 5:21:31
